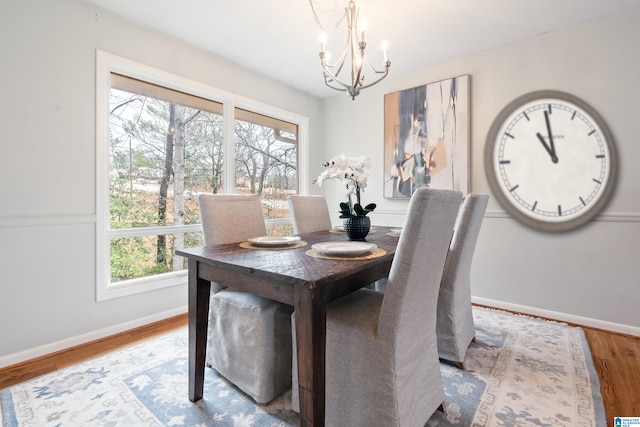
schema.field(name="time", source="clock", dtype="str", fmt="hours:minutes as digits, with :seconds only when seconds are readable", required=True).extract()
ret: 10:59
